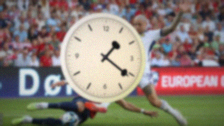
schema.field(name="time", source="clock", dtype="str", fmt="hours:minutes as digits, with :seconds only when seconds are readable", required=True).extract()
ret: 1:21
